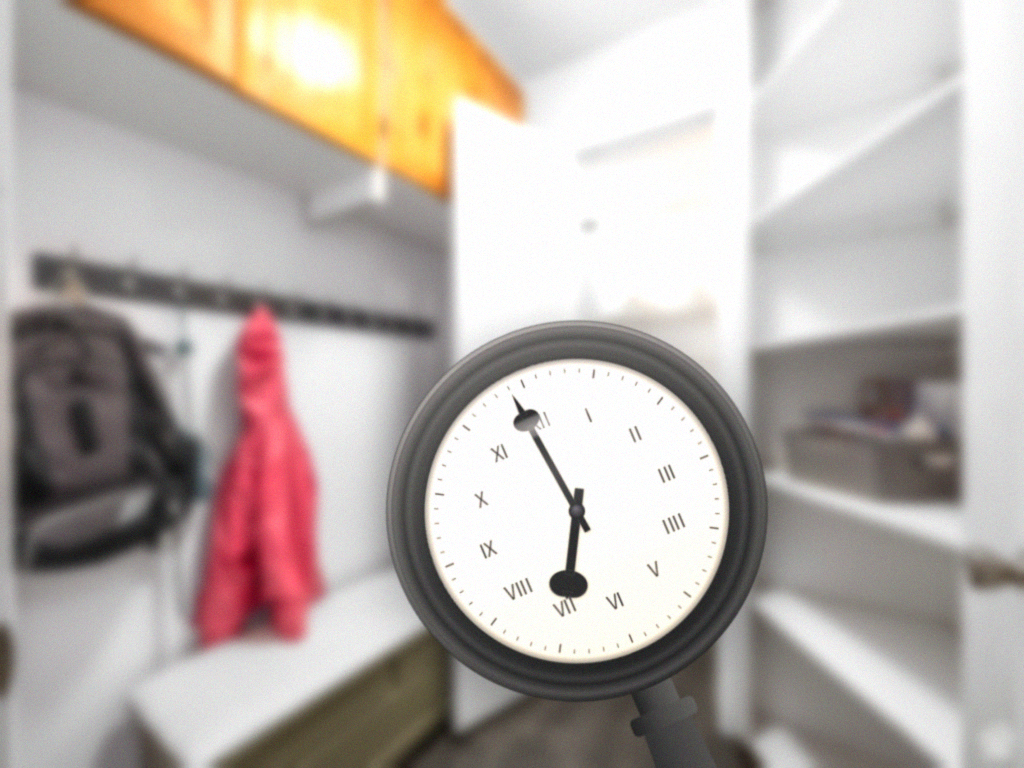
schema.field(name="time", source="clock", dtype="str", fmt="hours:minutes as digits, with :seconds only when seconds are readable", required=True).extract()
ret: 6:59
